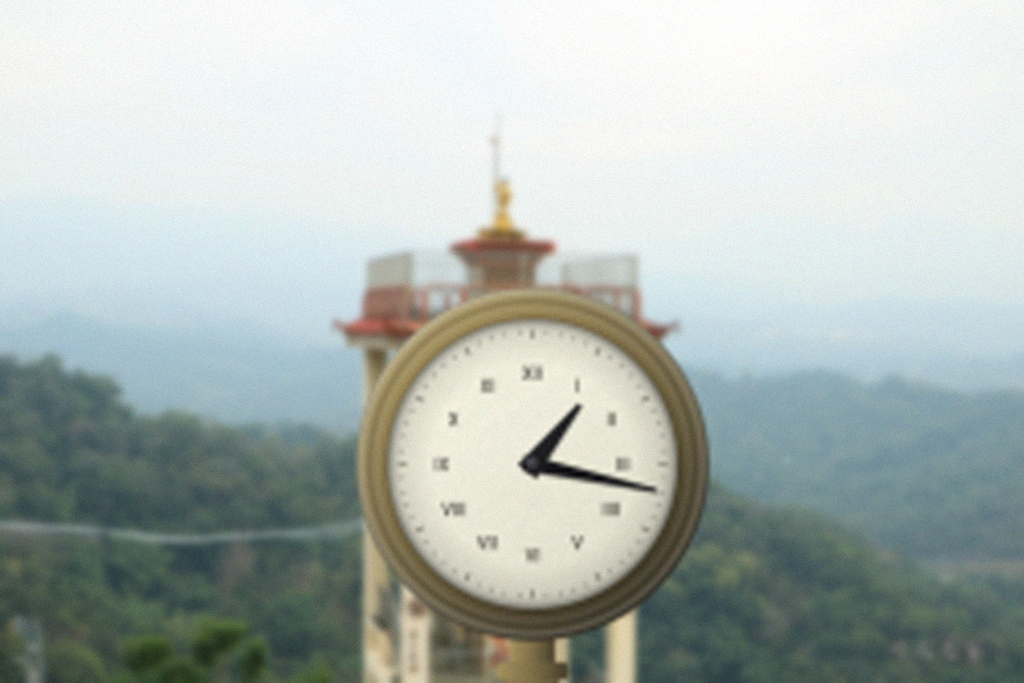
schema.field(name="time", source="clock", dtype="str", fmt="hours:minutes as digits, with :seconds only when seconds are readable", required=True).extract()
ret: 1:17
